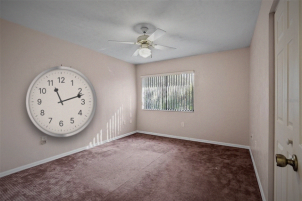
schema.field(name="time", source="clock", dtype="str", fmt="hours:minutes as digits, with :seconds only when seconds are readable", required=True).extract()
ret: 11:12
